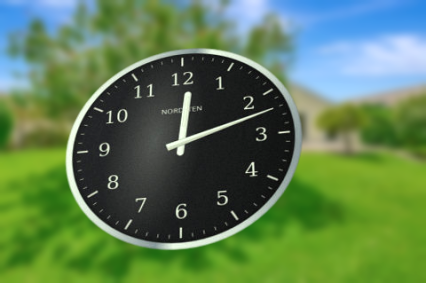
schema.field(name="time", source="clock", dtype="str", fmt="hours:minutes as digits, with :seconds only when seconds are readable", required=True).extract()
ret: 12:12
